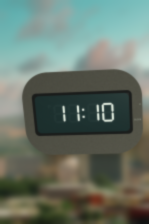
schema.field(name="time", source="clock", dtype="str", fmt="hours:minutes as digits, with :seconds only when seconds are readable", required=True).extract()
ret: 11:10
